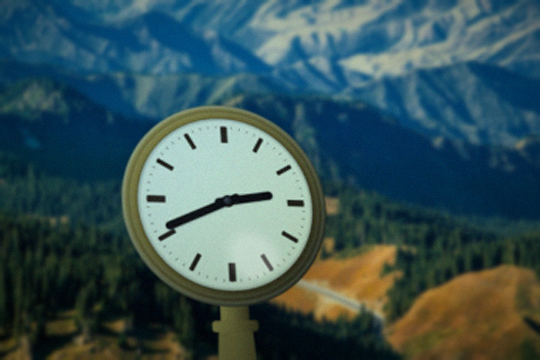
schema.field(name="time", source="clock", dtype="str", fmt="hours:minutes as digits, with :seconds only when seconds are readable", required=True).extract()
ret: 2:41
